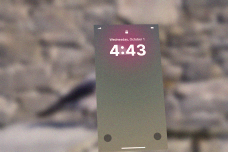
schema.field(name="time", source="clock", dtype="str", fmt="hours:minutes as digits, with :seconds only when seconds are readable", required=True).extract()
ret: 4:43
